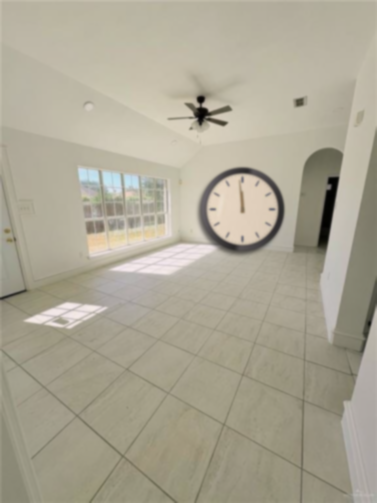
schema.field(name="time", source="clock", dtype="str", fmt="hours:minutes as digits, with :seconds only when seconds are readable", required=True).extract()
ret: 11:59
